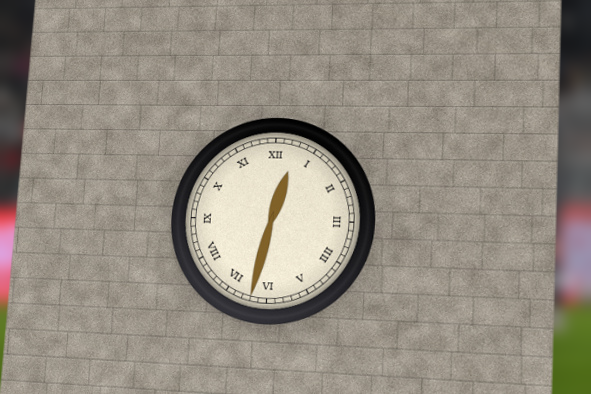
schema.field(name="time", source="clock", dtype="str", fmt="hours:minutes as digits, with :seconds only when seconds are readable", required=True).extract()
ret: 12:32
